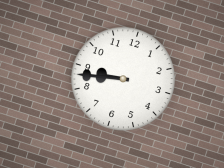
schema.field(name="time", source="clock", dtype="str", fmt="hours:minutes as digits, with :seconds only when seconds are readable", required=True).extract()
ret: 8:43
